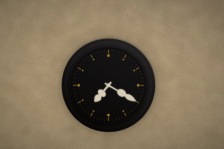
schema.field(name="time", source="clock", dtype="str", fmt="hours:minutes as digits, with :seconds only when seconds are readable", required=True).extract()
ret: 7:20
